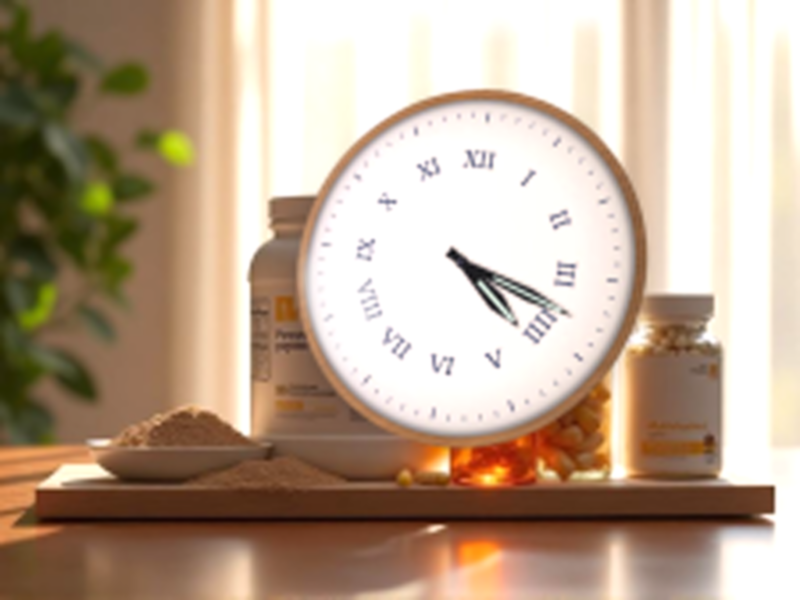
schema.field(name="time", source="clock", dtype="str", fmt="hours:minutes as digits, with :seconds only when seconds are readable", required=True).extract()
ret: 4:18
